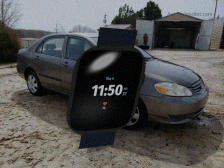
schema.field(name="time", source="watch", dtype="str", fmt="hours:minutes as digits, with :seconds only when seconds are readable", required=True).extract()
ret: 11:50
